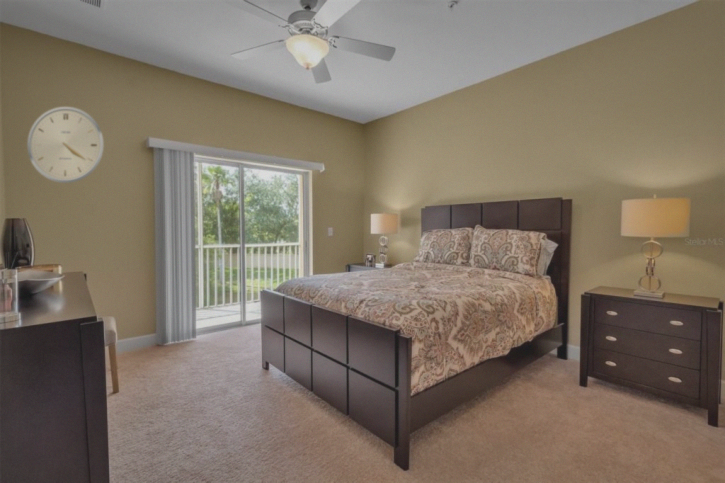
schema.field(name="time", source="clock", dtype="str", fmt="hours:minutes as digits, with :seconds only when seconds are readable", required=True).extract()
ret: 4:21
